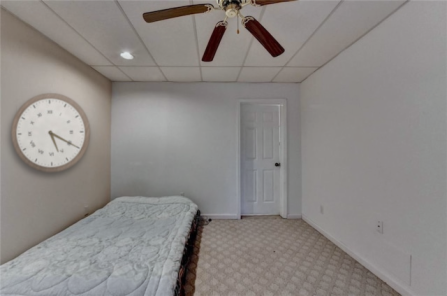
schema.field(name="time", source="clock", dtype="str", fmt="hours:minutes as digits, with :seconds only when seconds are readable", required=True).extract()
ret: 5:20
